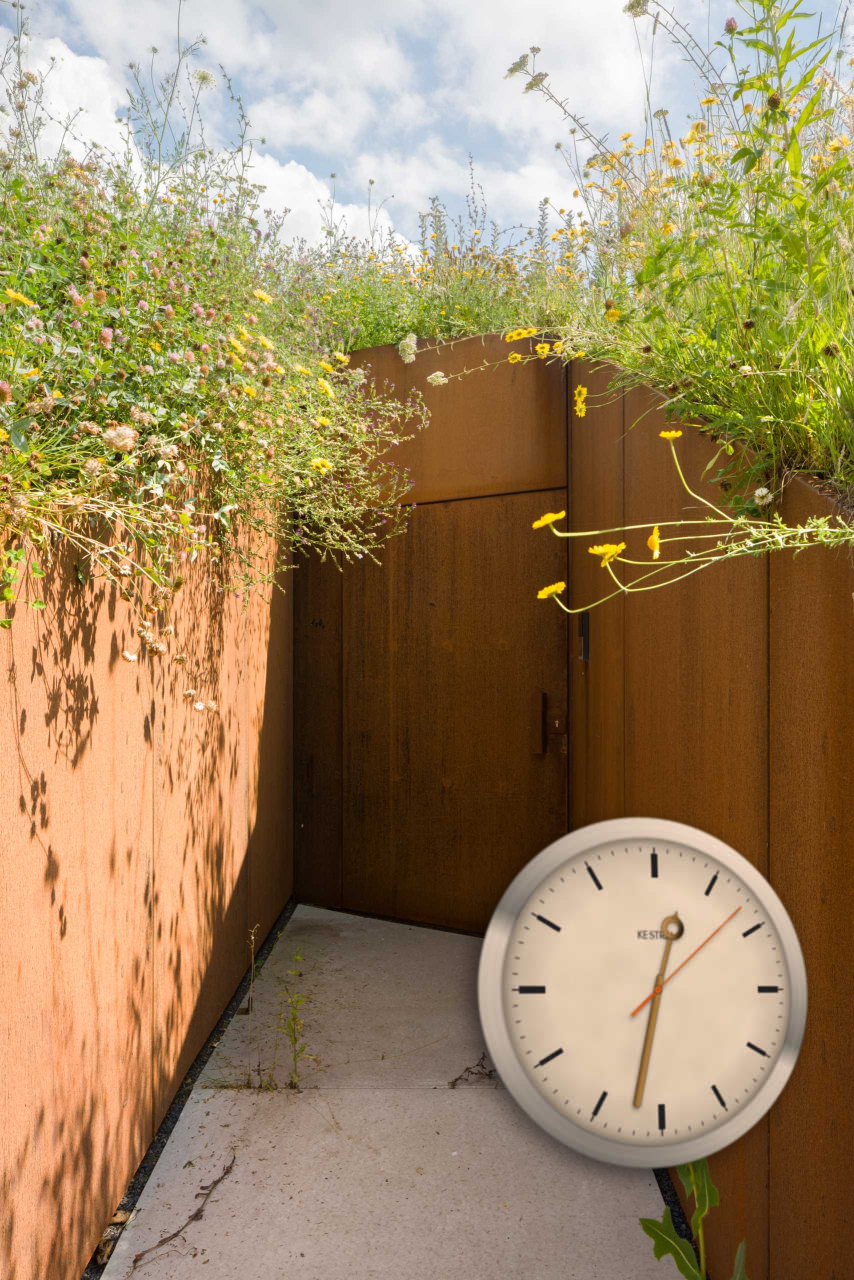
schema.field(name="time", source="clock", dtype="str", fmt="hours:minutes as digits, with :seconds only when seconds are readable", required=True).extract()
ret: 12:32:08
